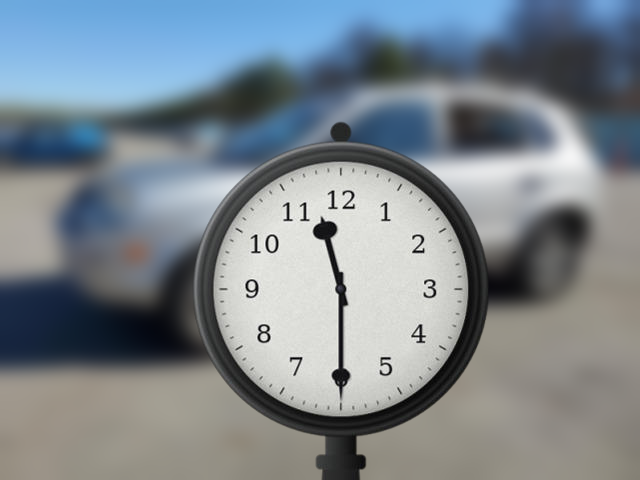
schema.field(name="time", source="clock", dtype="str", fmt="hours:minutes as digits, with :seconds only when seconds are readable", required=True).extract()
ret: 11:30
